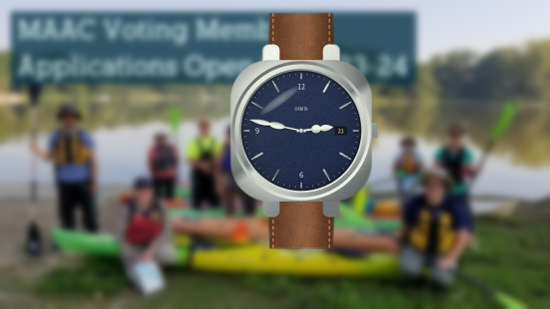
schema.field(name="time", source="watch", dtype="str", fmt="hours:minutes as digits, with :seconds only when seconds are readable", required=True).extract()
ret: 2:47
